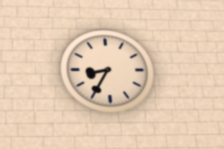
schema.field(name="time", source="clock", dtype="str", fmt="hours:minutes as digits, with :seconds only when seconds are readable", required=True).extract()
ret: 8:35
